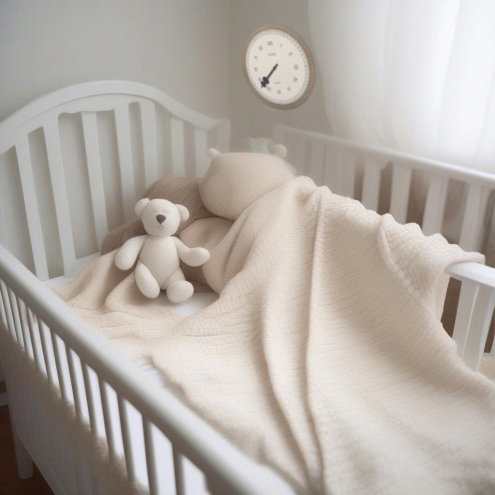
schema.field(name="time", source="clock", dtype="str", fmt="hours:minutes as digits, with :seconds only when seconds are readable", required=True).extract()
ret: 7:38
